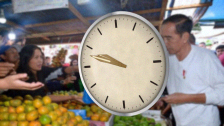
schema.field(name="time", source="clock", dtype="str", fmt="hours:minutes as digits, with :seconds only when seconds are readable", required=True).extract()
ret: 9:48
